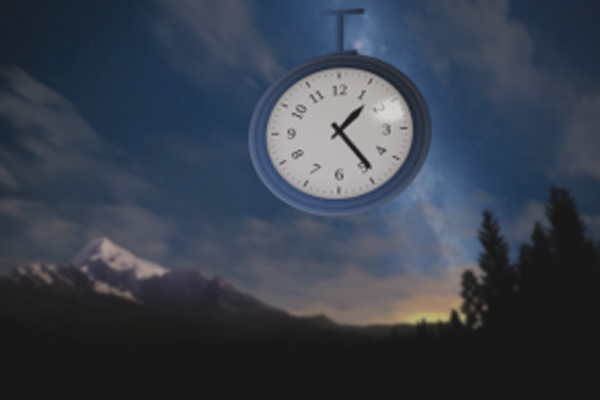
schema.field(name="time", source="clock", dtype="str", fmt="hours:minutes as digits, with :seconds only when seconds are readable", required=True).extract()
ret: 1:24
